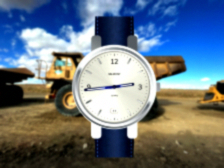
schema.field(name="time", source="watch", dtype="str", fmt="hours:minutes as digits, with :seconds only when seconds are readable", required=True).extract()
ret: 2:44
